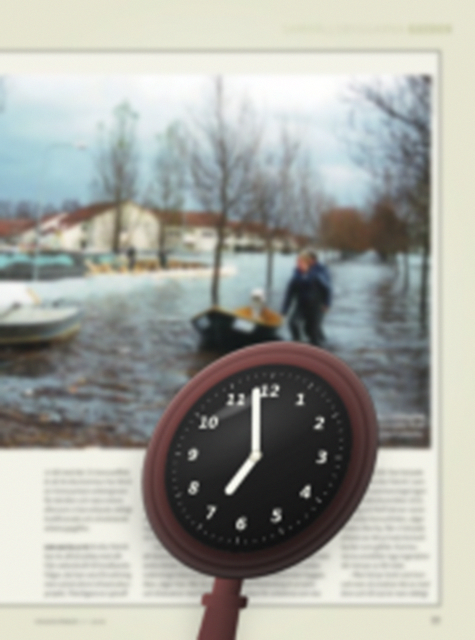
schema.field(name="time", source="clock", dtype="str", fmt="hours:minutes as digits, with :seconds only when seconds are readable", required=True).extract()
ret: 6:58
